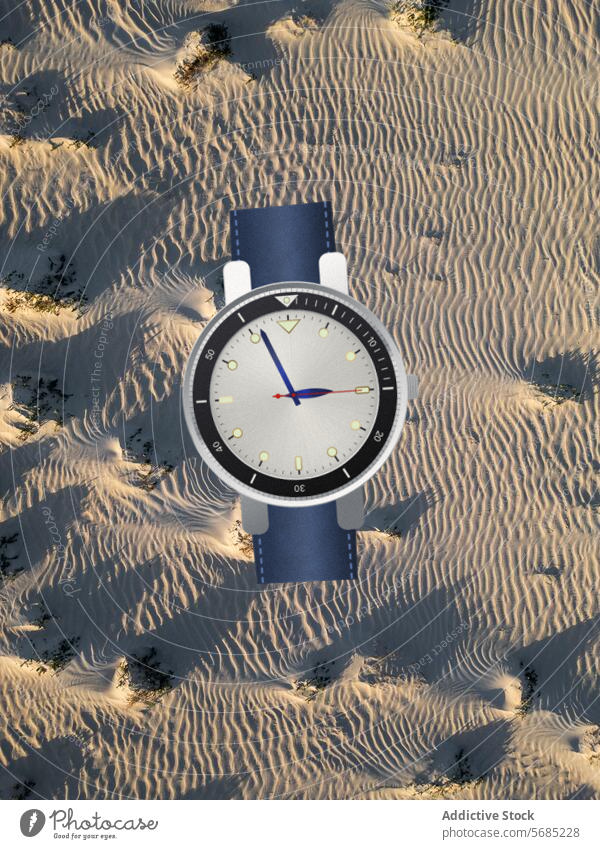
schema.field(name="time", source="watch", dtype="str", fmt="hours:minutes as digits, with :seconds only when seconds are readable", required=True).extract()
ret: 2:56:15
